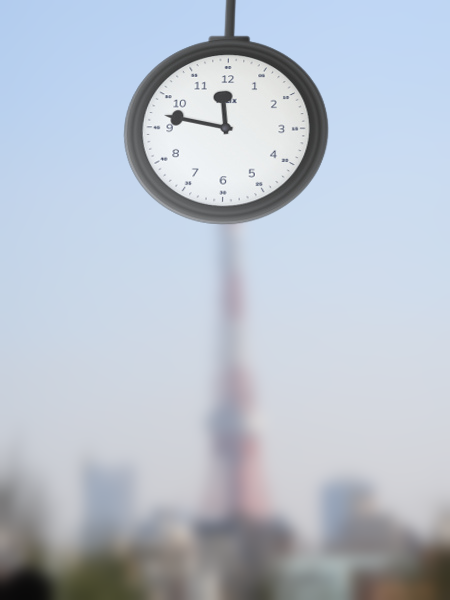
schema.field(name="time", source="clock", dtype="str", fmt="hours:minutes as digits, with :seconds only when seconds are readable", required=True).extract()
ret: 11:47
